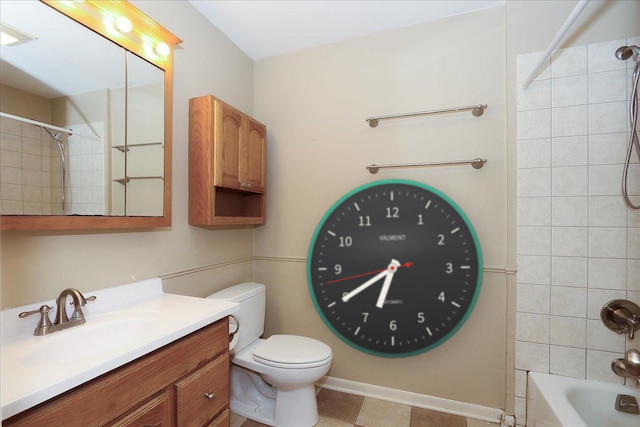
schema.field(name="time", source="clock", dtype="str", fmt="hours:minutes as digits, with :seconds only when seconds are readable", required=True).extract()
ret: 6:39:43
